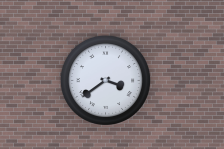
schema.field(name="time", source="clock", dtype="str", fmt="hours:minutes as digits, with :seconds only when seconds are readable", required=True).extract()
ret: 3:39
